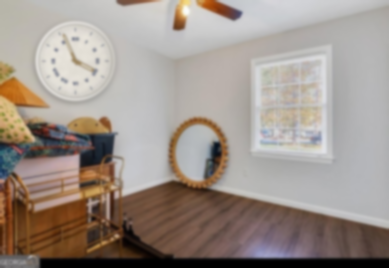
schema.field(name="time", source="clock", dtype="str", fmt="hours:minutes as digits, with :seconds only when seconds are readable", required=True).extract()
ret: 3:56
